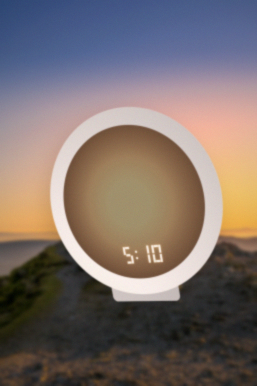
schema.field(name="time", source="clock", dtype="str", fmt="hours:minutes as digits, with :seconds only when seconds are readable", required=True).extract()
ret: 5:10
